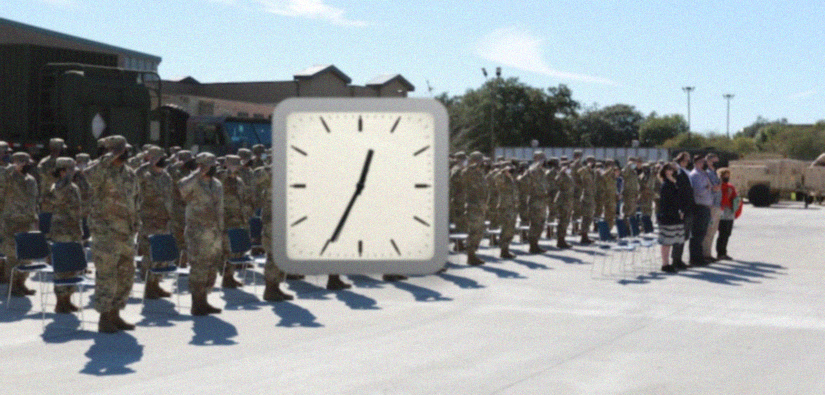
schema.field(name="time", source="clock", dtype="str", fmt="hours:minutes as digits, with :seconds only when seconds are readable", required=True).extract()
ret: 12:34:34
